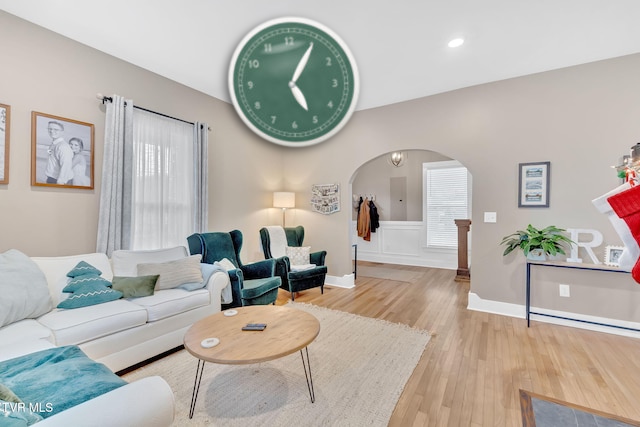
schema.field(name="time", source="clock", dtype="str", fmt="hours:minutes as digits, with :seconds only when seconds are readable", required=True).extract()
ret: 5:05
